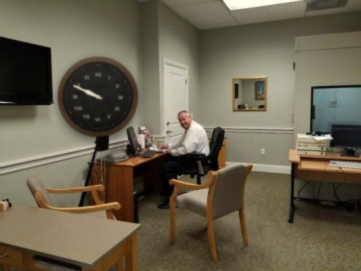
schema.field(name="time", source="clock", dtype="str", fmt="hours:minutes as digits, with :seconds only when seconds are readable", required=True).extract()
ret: 9:49
